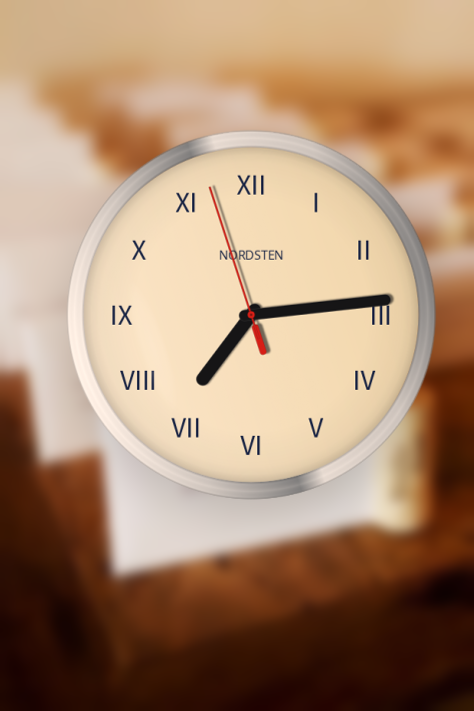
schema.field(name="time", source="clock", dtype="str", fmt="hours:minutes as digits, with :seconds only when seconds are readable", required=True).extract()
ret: 7:13:57
